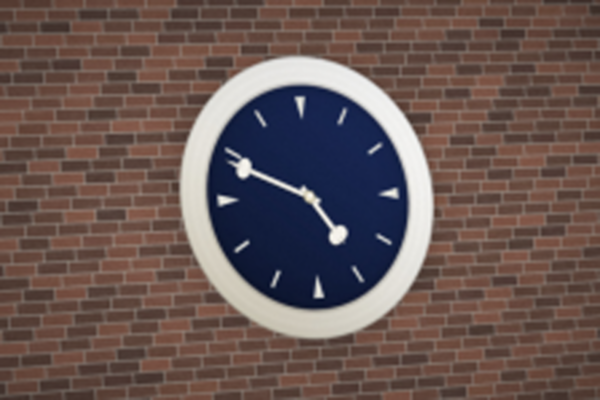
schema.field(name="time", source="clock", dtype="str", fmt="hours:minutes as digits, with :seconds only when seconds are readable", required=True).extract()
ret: 4:49
